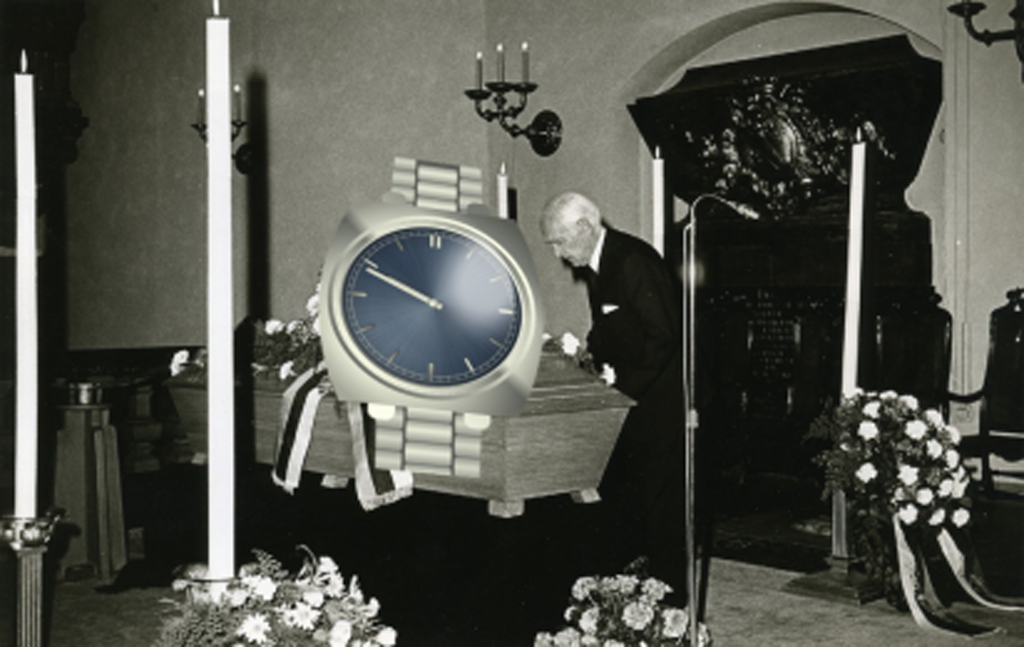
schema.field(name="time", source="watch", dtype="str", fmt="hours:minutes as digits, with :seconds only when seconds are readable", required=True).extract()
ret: 9:49
